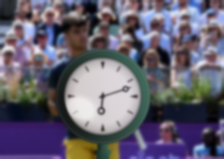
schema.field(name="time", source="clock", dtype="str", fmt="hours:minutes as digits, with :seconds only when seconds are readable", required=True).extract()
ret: 6:12
